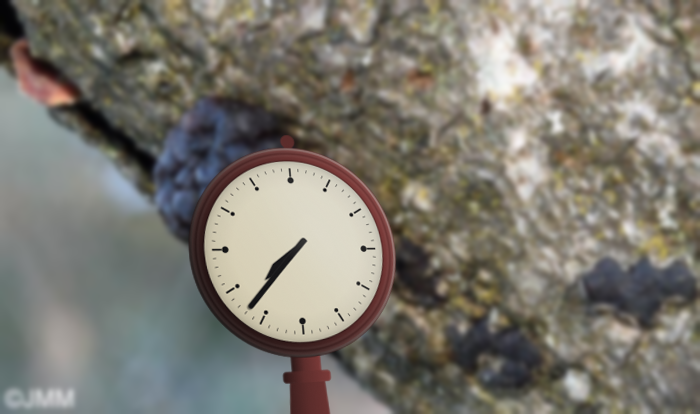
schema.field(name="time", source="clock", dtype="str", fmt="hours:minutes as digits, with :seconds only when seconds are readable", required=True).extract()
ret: 7:37
